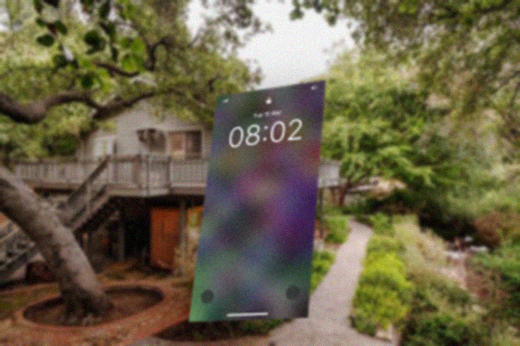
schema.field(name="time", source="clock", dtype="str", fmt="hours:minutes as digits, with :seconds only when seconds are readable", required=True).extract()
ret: 8:02
